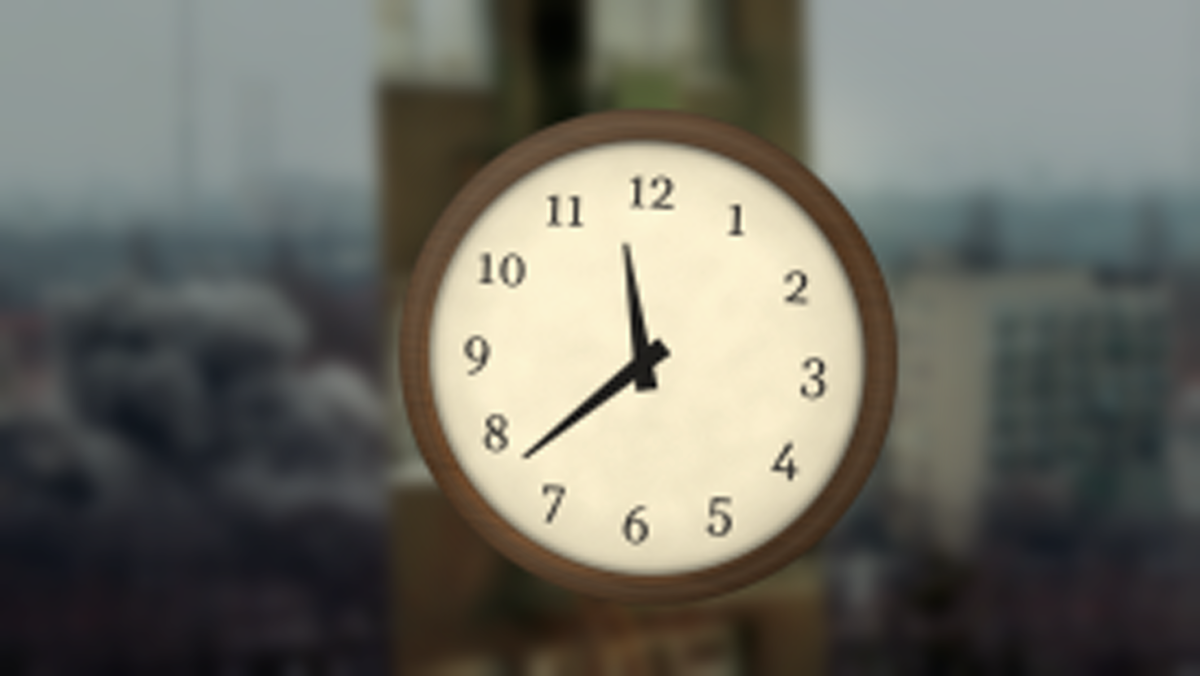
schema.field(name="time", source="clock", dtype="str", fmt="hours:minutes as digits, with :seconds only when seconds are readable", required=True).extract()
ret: 11:38
